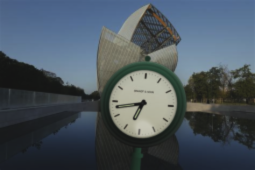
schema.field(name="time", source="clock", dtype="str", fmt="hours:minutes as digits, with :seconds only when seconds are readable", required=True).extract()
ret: 6:43
